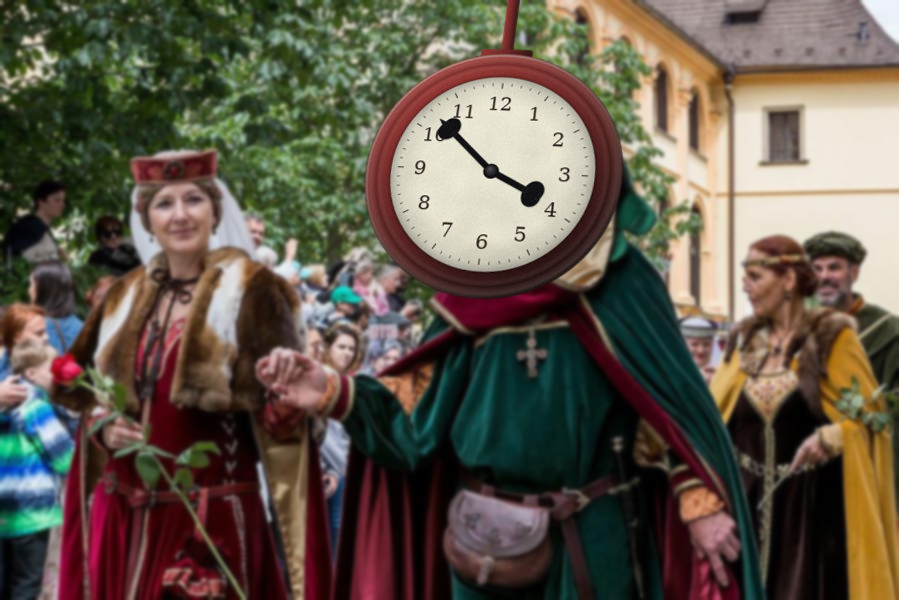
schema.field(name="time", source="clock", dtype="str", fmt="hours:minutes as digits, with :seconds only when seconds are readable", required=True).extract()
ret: 3:52
